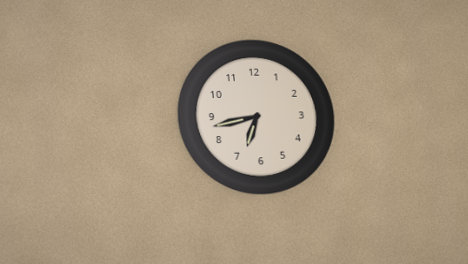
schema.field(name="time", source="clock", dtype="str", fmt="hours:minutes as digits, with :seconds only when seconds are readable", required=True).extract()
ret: 6:43
